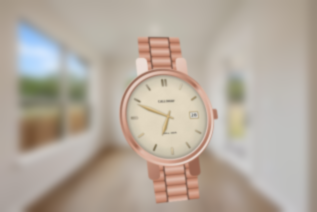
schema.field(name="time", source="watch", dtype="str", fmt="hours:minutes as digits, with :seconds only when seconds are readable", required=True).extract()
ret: 6:49
